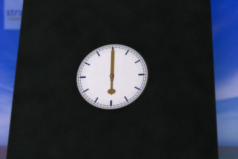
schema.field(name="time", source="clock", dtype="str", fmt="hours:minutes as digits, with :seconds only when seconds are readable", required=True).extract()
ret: 6:00
